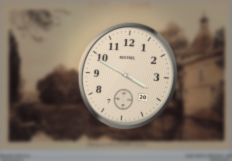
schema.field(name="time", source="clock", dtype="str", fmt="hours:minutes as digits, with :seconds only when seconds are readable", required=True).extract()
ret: 3:49
